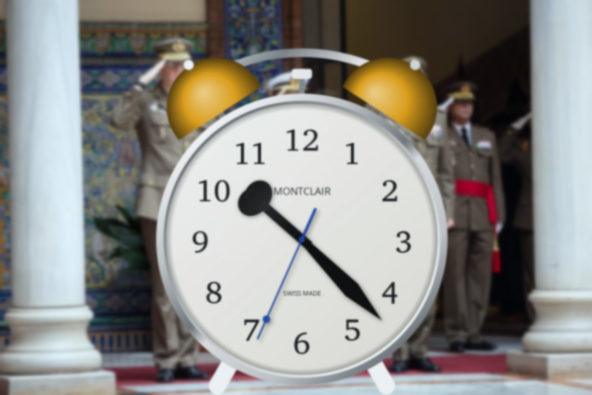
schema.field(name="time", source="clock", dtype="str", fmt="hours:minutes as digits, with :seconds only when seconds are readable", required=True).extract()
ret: 10:22:34
